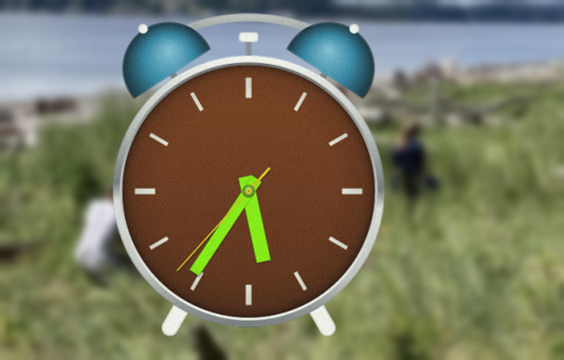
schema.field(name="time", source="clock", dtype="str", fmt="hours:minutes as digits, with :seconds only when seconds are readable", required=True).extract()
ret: 5:35:37
